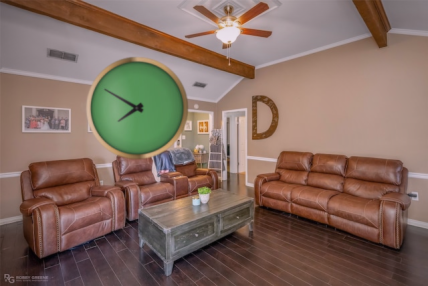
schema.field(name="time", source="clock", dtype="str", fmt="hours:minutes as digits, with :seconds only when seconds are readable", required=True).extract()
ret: 7:50
